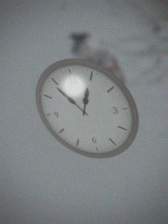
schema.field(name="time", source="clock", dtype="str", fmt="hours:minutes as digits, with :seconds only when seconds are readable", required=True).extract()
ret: 12:54
